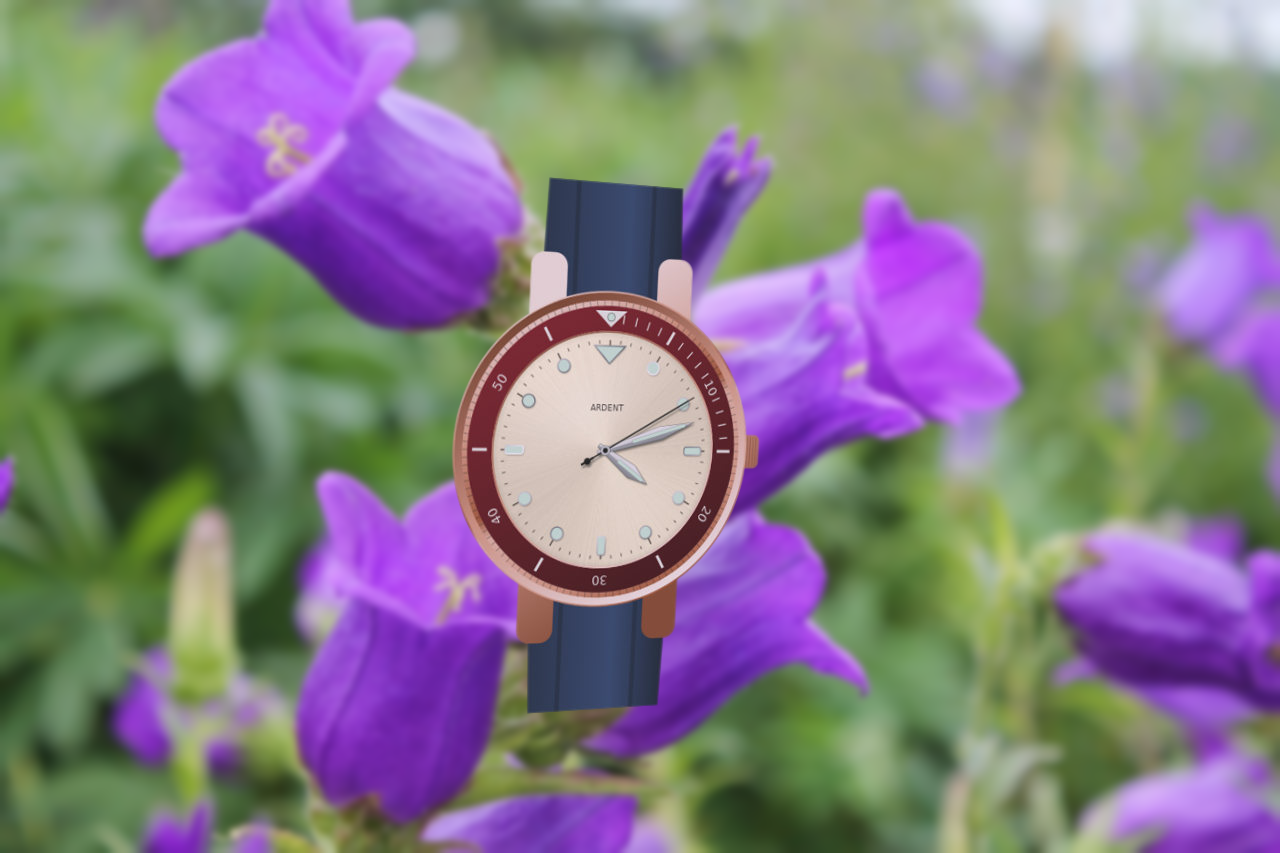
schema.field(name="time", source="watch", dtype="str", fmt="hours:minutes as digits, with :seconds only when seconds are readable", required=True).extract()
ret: 4:12:10
